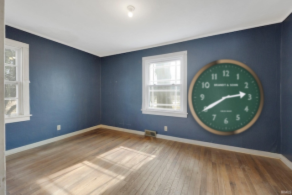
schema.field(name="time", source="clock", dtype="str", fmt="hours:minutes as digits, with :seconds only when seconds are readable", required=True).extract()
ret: 2:40
